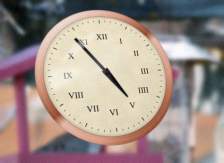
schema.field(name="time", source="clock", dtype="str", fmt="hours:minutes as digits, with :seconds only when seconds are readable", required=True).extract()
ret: 4:54
